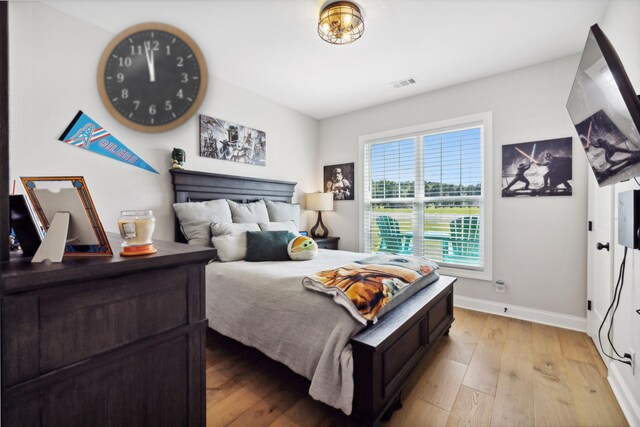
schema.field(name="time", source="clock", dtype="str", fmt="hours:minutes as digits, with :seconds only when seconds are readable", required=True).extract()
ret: 11:58
